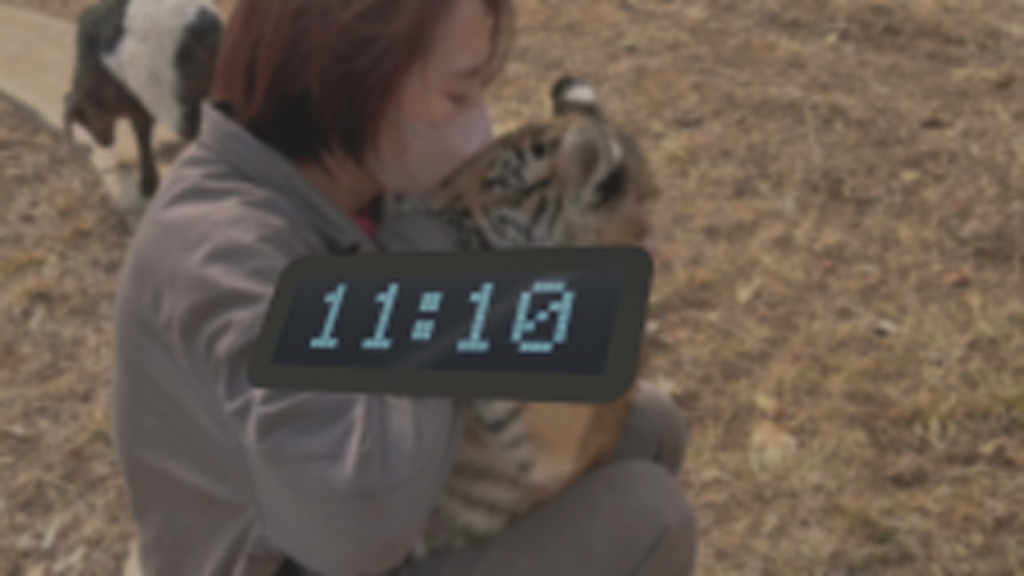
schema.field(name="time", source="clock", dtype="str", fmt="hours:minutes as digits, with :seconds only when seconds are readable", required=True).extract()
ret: 11:10
